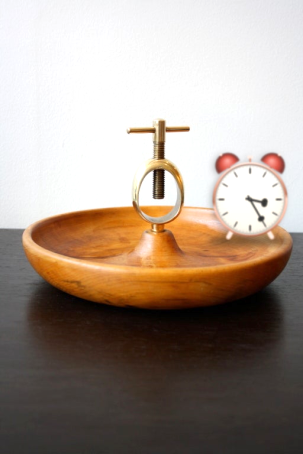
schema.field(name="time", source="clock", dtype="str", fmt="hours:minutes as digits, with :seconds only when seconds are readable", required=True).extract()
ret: 3:25
